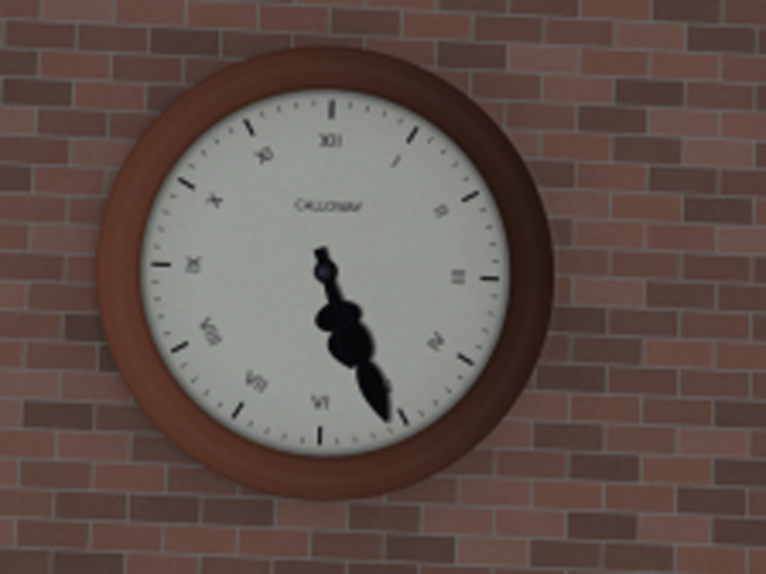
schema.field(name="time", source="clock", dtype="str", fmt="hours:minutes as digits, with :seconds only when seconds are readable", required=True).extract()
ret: 5:26
